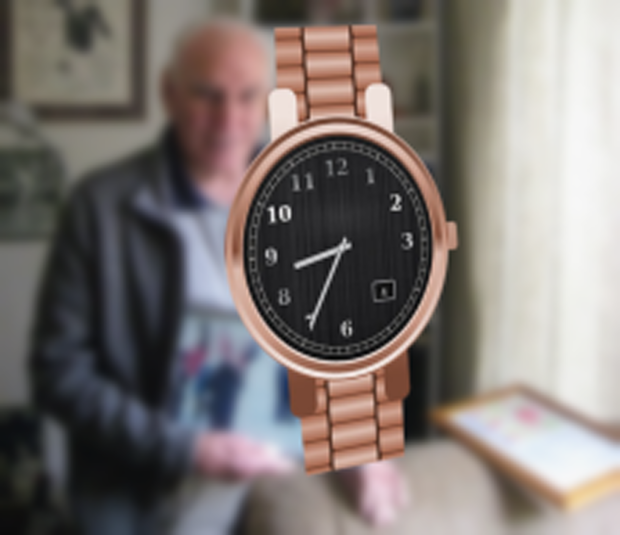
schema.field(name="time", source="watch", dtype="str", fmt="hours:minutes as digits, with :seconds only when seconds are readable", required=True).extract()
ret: 8:35
